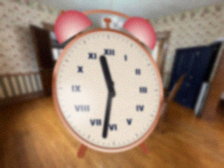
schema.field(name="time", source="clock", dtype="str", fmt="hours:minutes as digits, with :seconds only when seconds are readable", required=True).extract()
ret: 11:32
